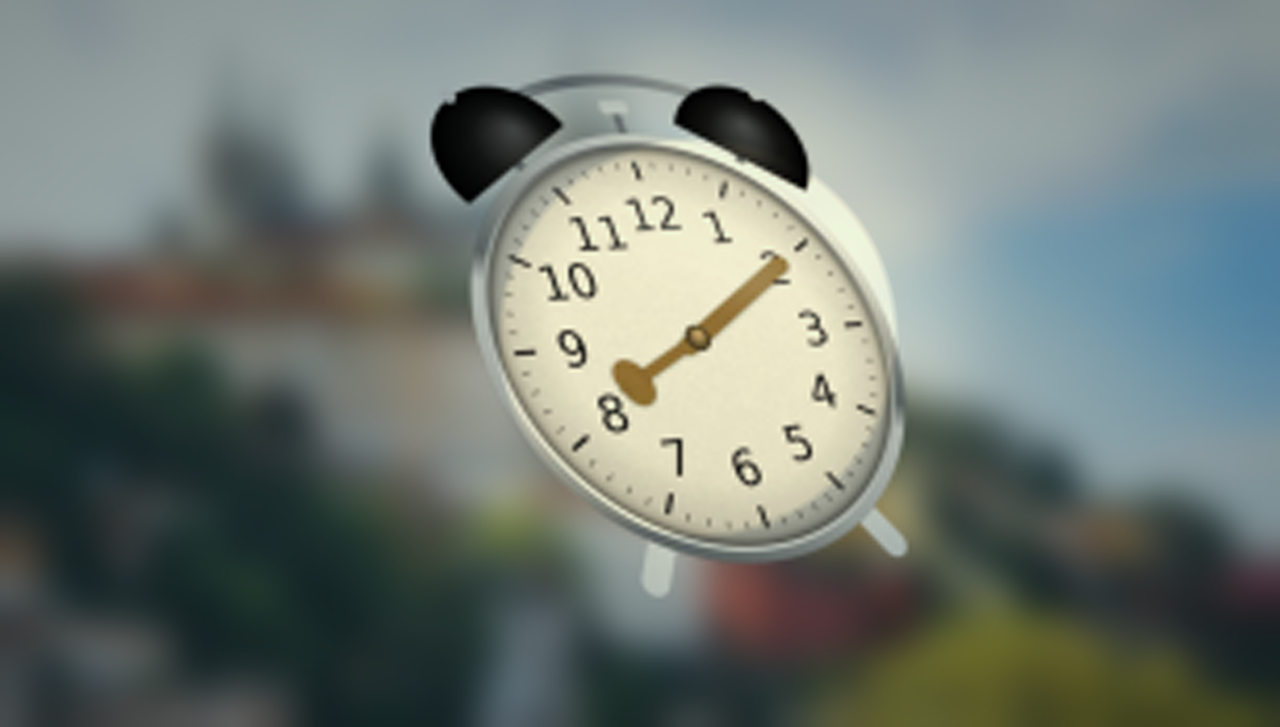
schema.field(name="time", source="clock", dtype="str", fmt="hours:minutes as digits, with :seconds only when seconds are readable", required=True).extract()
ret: 8:10
